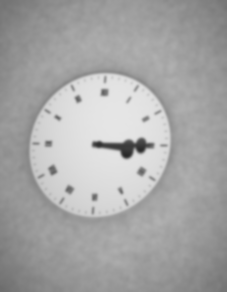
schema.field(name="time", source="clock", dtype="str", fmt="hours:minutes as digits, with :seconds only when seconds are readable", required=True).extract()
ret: 3:15
